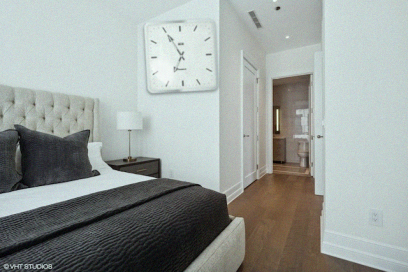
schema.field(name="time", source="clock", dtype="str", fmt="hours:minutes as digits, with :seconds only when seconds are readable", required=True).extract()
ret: 6:55
